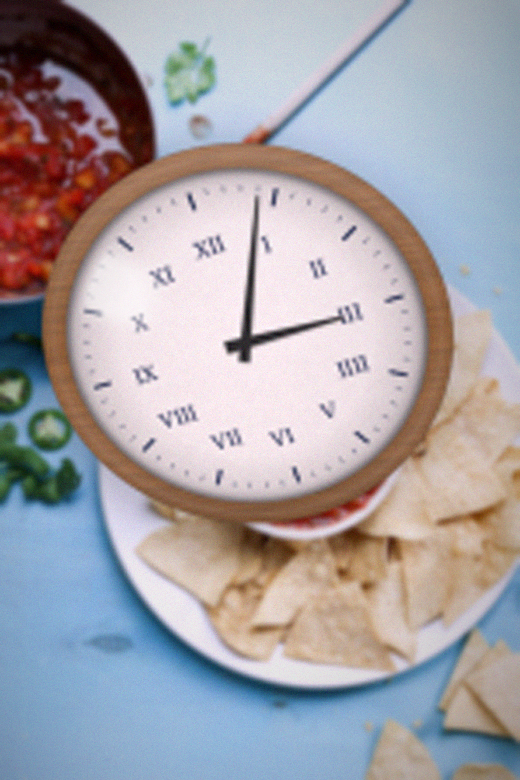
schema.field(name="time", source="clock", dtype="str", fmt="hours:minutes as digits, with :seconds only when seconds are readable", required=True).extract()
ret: 3:04
